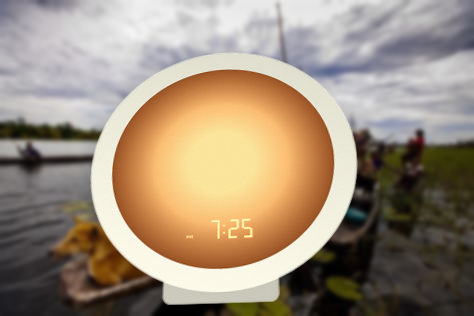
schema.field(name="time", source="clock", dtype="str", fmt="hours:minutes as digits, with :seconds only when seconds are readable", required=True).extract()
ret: 7:25
